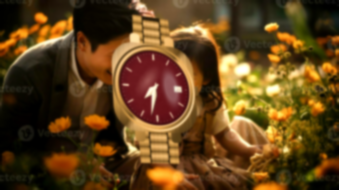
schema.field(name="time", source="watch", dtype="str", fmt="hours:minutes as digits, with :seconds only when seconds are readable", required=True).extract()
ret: 7:32
